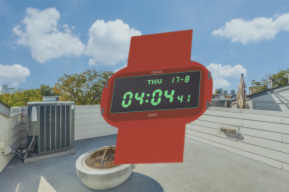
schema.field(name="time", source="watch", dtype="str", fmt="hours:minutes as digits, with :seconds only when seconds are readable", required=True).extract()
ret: 4:04:41
